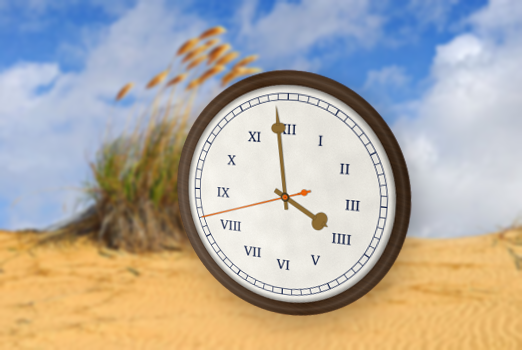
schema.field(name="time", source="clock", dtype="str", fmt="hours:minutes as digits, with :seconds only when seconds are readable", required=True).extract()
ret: 3:58:42
